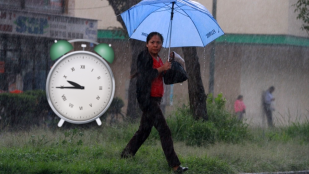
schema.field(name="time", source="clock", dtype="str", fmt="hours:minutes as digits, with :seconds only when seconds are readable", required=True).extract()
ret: 9:45
